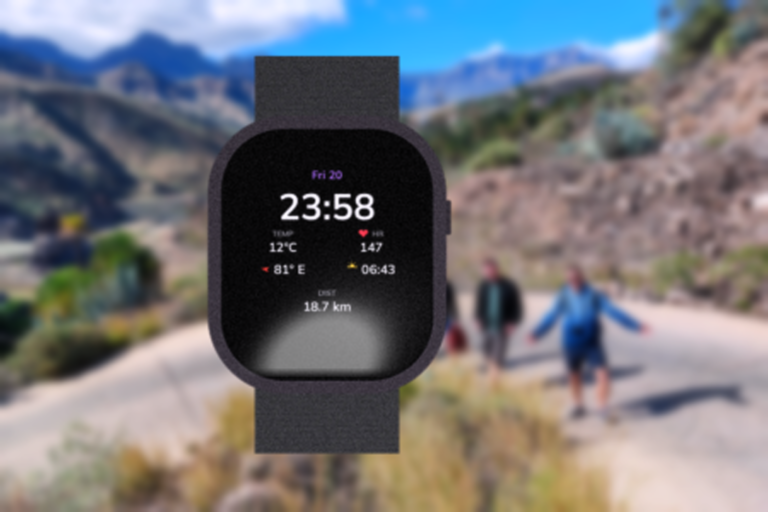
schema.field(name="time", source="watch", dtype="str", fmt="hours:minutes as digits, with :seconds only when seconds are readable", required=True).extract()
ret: 23:58
